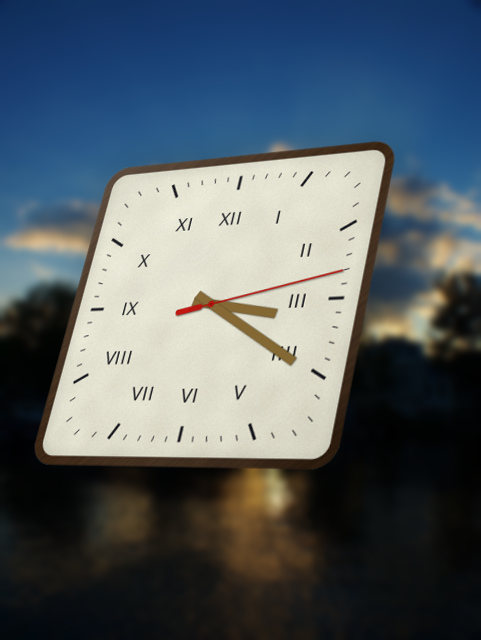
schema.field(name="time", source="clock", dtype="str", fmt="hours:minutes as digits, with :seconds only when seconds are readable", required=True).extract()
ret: 3:20:13
